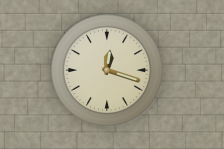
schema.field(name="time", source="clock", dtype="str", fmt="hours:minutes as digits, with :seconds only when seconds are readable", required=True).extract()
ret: 12:18
